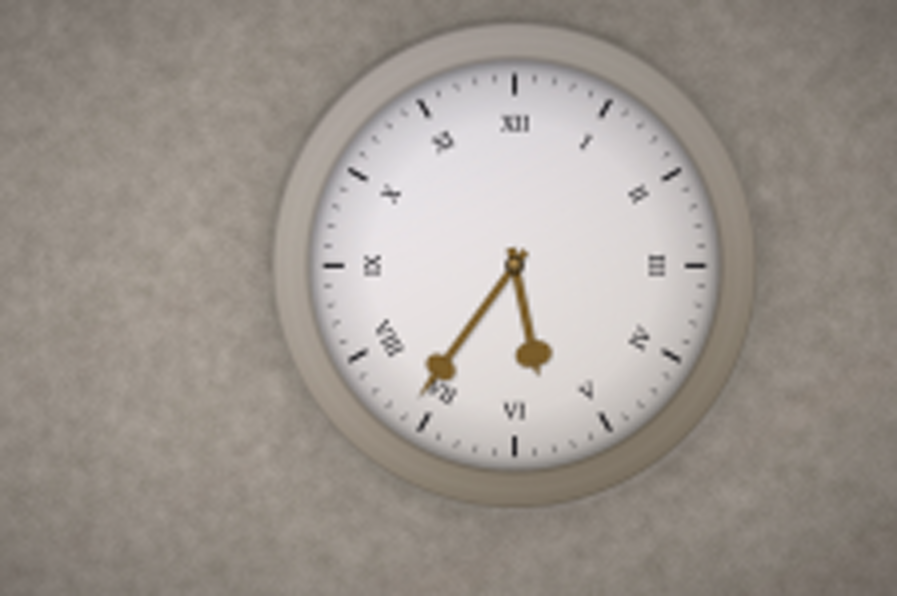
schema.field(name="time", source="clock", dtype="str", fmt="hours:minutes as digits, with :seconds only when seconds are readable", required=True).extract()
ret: 5:36
